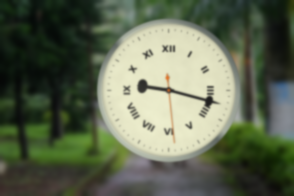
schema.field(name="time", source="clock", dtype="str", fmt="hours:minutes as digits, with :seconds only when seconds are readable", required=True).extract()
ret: 9:17:29
